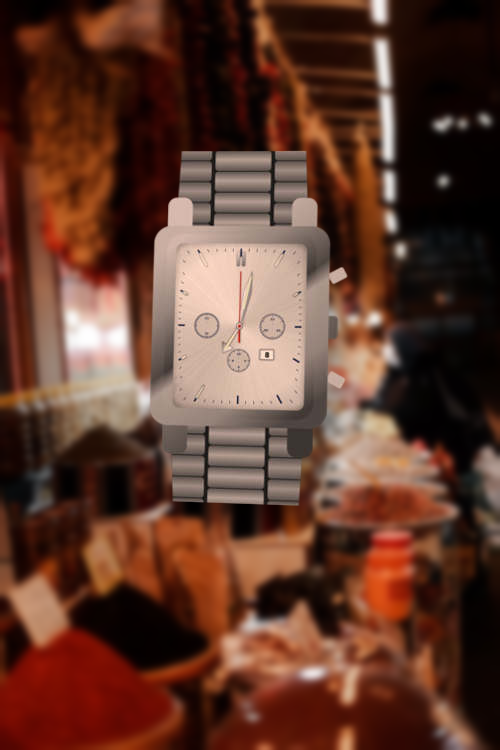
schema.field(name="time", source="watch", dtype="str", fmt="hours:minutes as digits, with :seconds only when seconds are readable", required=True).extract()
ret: 7:02
